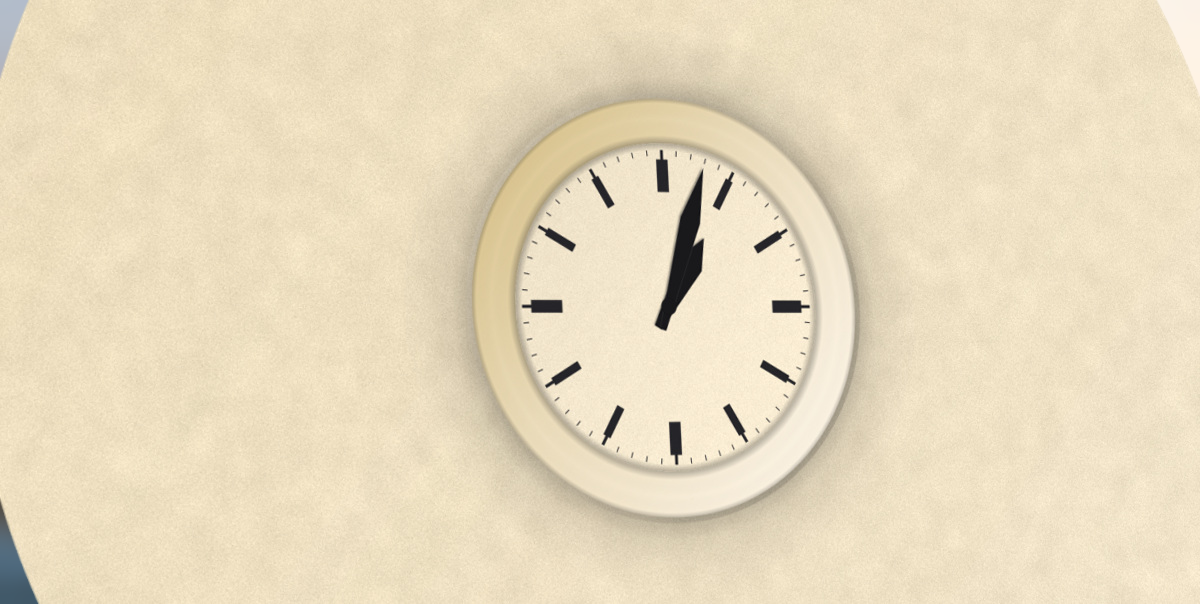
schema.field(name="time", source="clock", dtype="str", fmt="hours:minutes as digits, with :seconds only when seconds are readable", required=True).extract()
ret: 1:03
